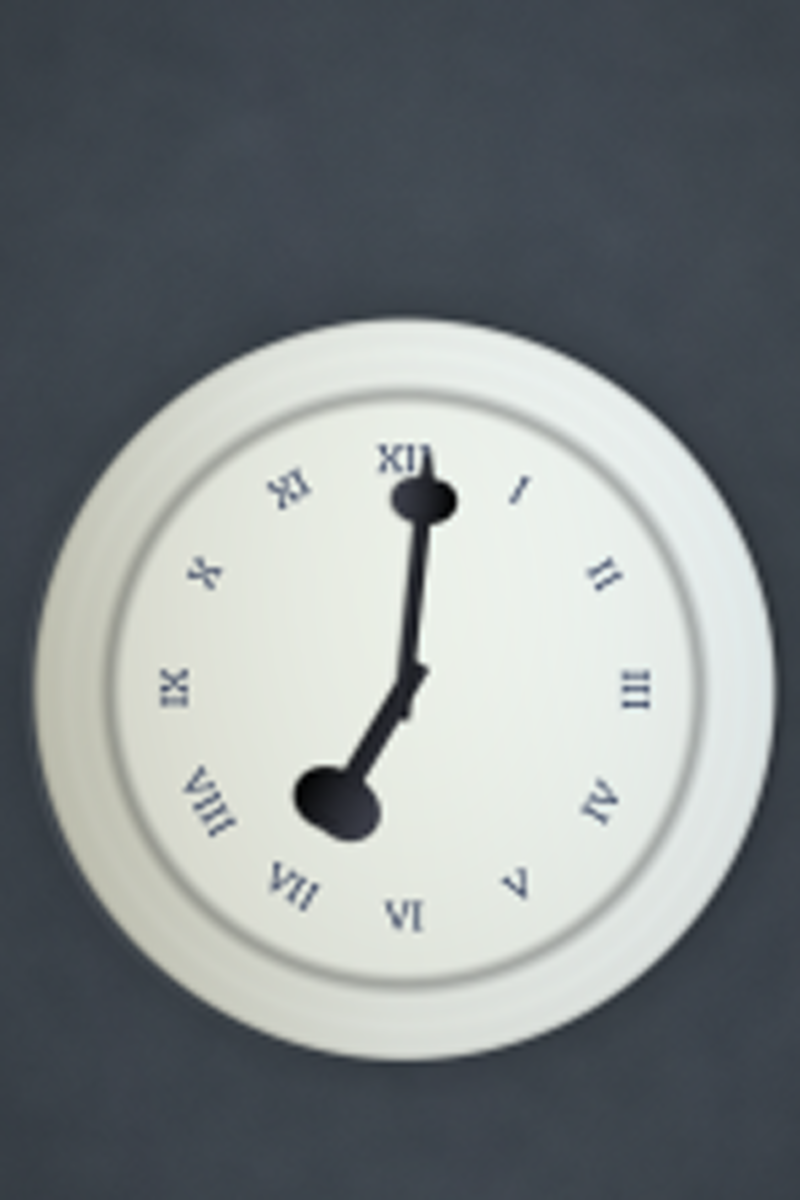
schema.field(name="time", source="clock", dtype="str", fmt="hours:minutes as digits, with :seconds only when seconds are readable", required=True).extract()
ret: 7:01
